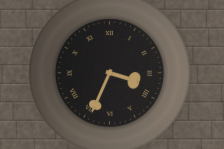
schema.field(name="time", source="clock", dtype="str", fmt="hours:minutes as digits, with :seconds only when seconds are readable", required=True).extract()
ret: 3:34
